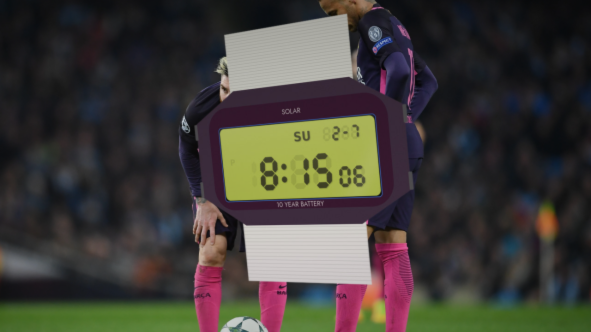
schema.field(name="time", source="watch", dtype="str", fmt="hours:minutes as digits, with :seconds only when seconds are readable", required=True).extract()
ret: 8:15:06
